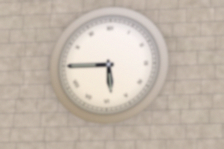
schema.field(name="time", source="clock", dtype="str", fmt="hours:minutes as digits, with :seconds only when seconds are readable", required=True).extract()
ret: 5:45
